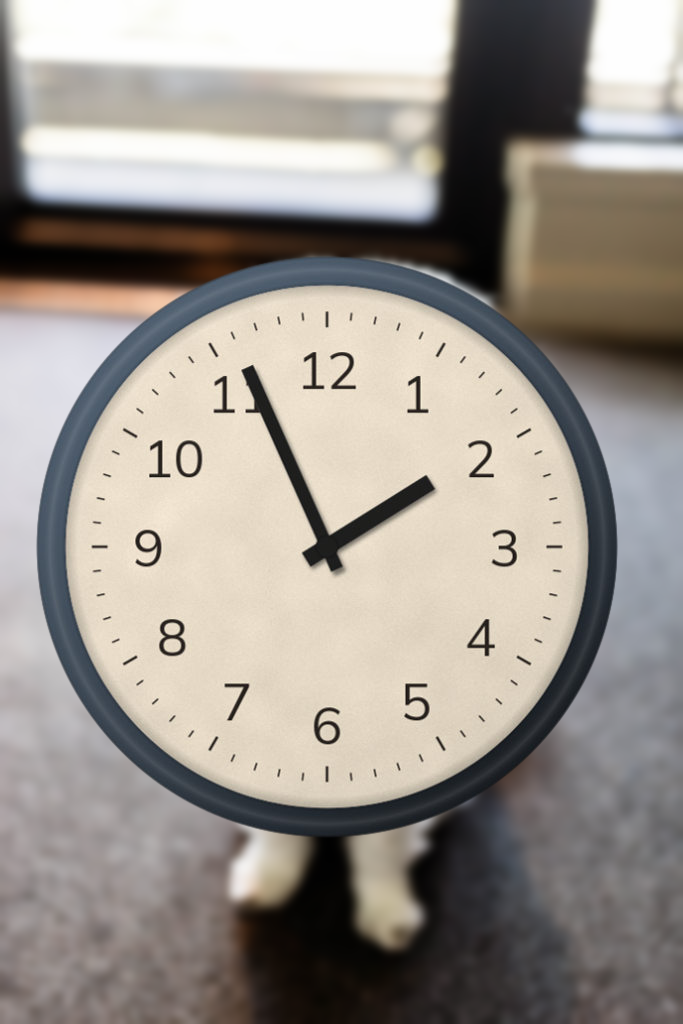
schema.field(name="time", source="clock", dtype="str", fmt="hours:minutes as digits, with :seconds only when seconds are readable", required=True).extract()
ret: 1:56
